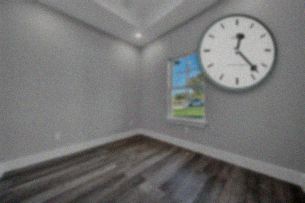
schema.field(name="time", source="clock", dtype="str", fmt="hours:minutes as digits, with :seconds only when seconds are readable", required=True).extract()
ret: 12:23
